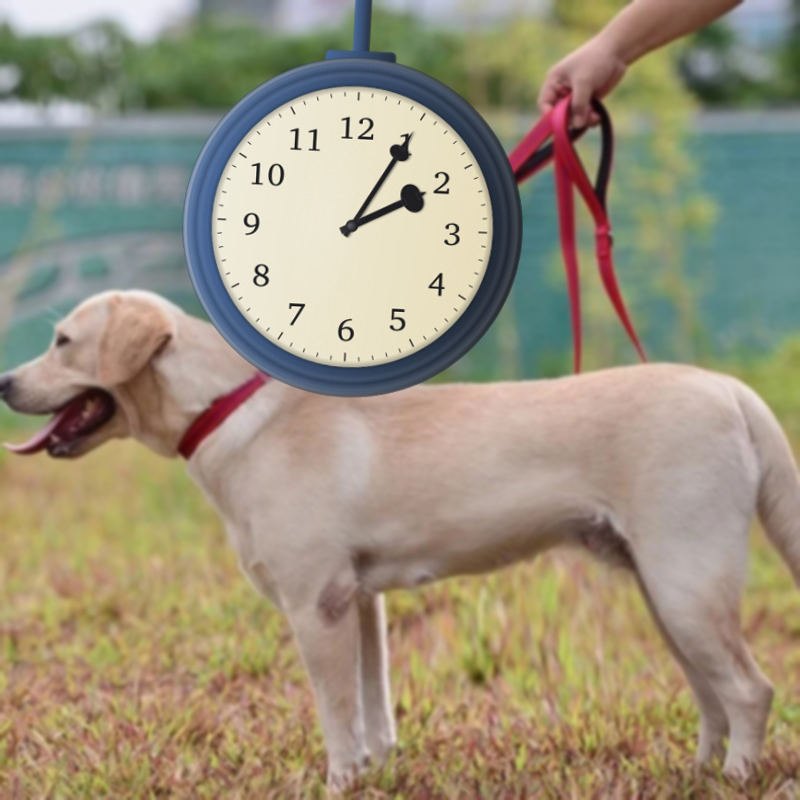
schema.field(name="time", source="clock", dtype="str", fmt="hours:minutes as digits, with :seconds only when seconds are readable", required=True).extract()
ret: 2:05
